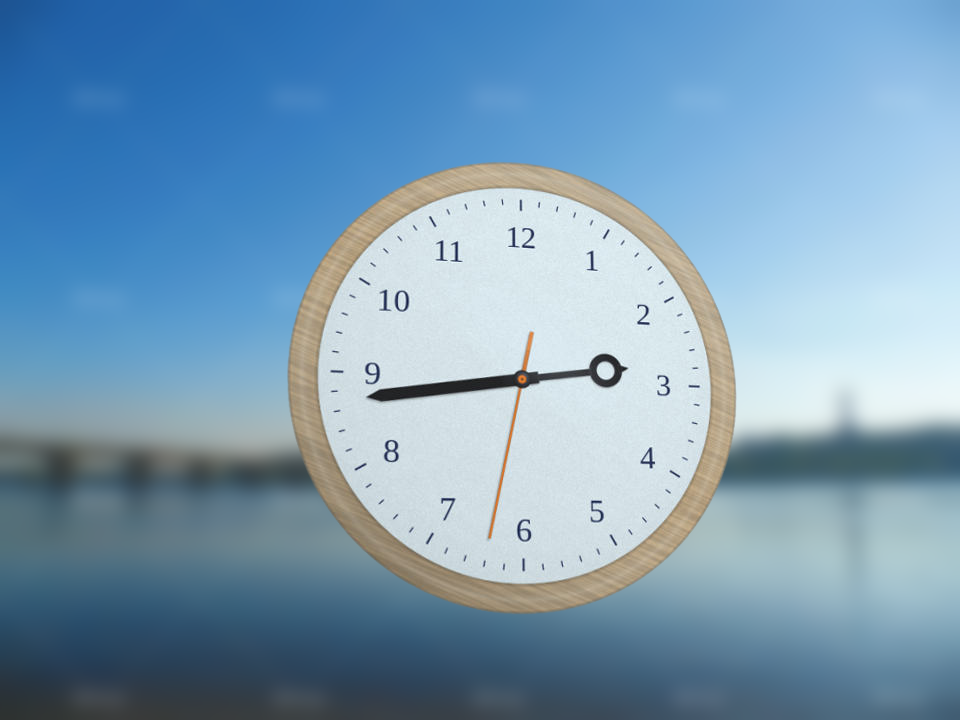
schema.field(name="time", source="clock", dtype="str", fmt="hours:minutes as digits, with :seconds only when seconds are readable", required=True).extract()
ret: 2:43:32
